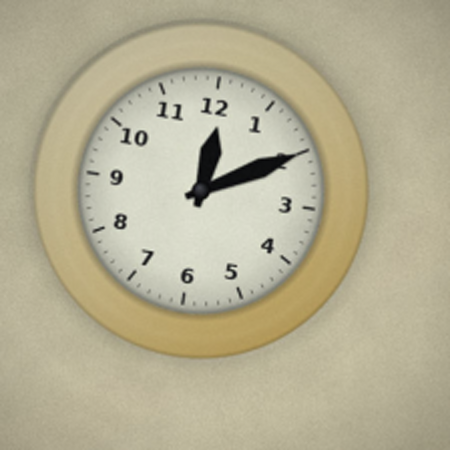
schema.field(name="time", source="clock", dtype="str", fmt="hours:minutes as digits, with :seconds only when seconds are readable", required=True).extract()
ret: 12:10
